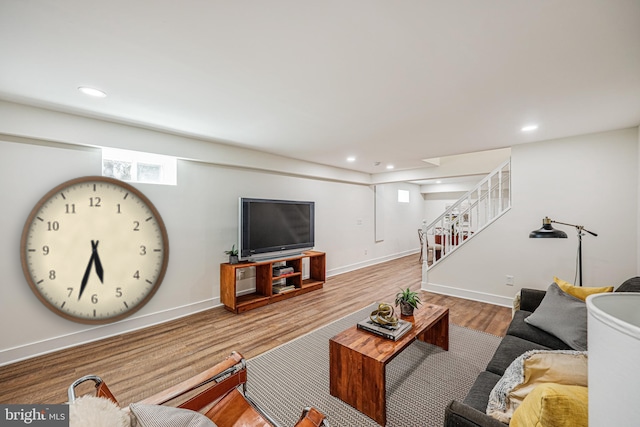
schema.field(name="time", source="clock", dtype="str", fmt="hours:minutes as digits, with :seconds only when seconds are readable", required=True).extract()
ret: 5:33
